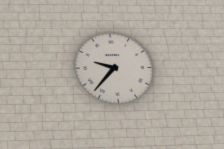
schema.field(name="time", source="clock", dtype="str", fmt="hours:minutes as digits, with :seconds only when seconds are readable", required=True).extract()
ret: 9:37
